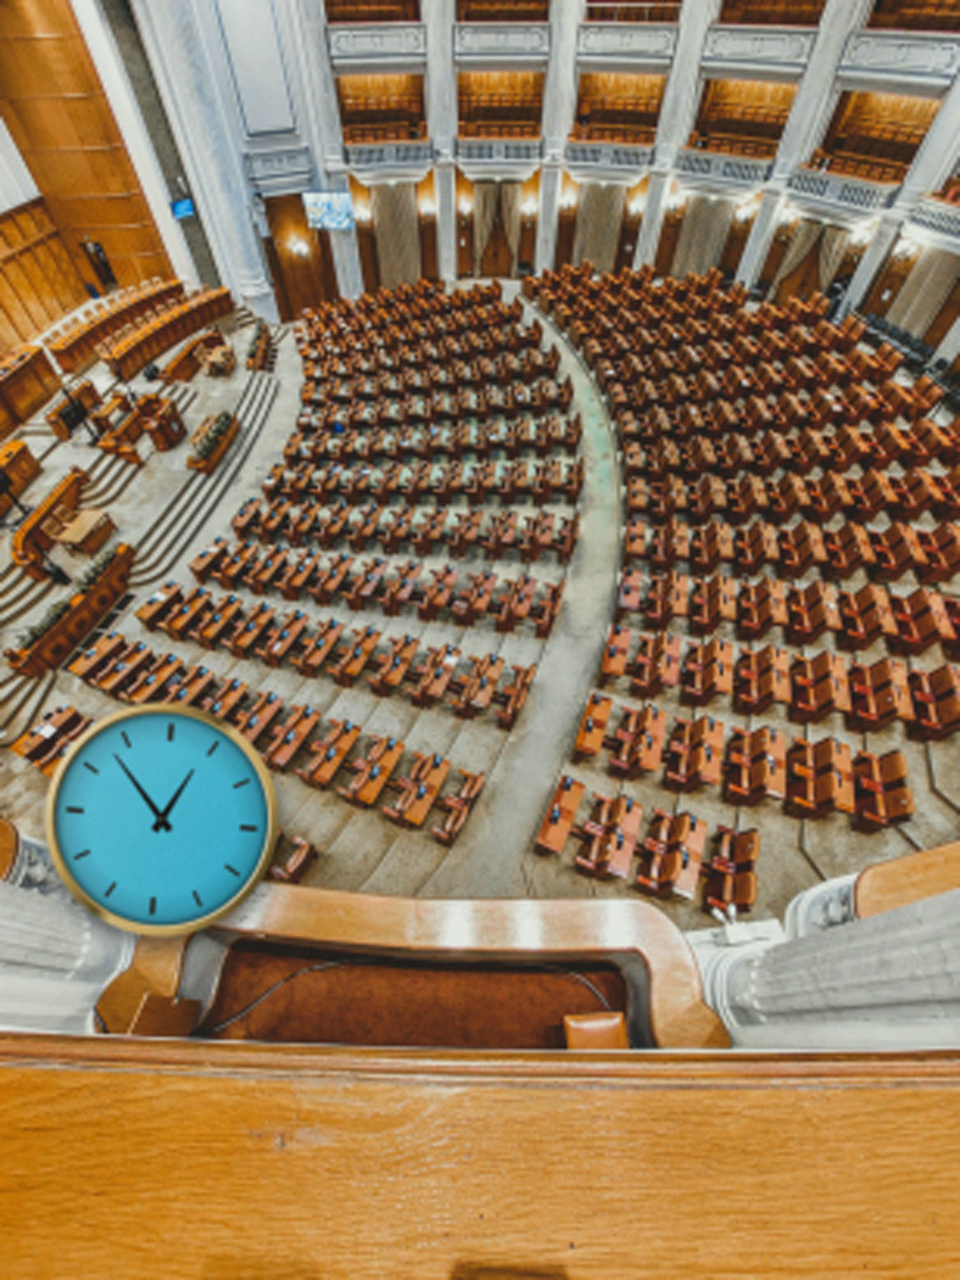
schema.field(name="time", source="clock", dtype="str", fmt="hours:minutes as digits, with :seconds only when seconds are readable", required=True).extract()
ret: 12:53
